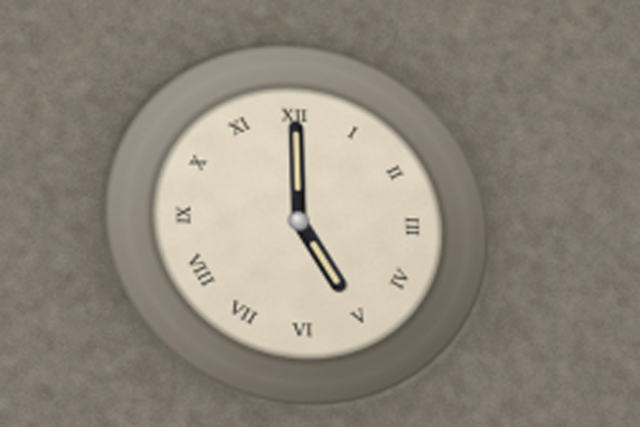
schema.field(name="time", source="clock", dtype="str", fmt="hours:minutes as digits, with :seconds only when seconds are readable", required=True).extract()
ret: 5:00
